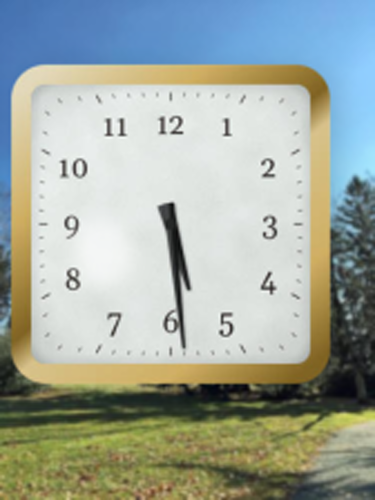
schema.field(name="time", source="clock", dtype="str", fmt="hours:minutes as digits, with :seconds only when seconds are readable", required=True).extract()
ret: 5:29
